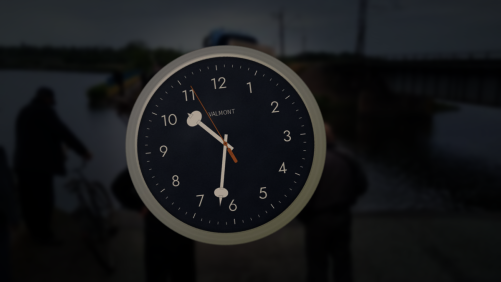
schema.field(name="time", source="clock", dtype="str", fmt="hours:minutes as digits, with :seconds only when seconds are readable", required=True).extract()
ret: 10:31:56
